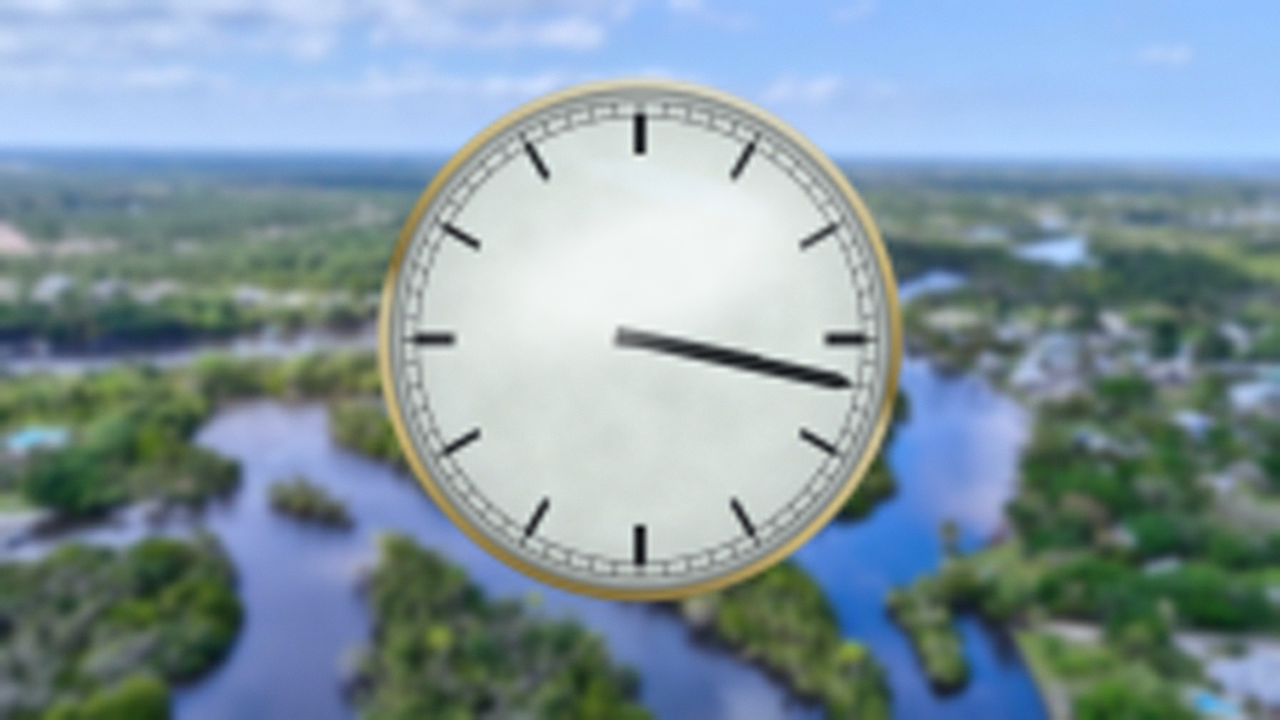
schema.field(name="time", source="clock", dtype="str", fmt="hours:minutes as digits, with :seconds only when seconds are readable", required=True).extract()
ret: 3:17
